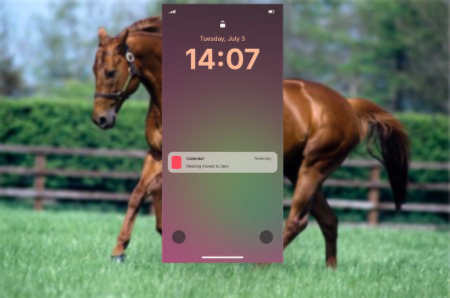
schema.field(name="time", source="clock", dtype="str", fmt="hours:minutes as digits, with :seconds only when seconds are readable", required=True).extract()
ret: 14:07
